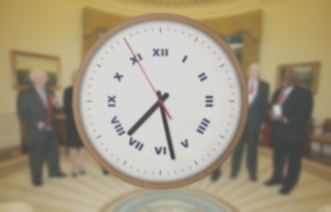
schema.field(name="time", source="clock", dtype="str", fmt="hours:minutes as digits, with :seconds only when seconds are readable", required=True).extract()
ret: 7:27:55
